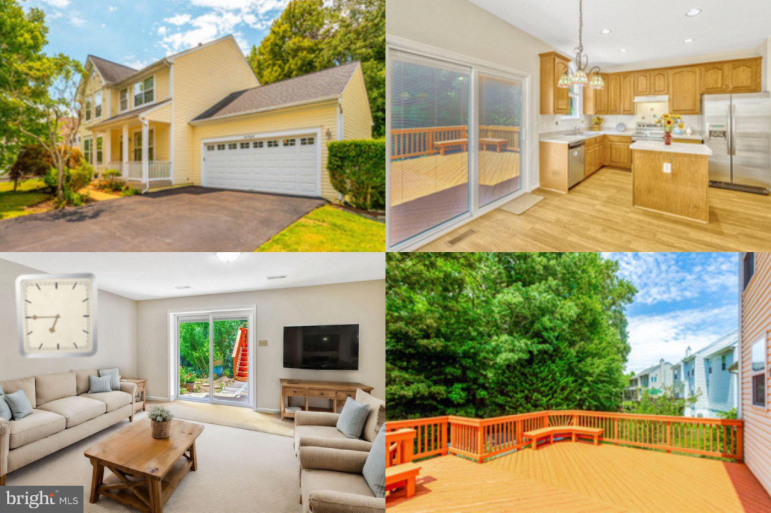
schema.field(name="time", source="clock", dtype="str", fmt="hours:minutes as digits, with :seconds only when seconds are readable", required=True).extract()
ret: 6:45
